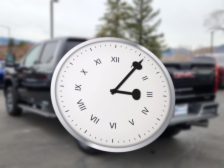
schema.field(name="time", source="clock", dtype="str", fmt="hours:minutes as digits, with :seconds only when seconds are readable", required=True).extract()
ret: 3:06
